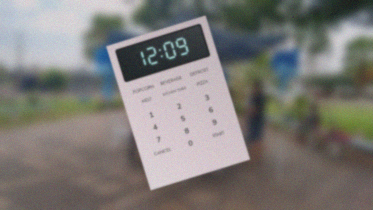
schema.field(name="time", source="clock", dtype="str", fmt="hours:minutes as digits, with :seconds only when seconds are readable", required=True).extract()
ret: 12:09
